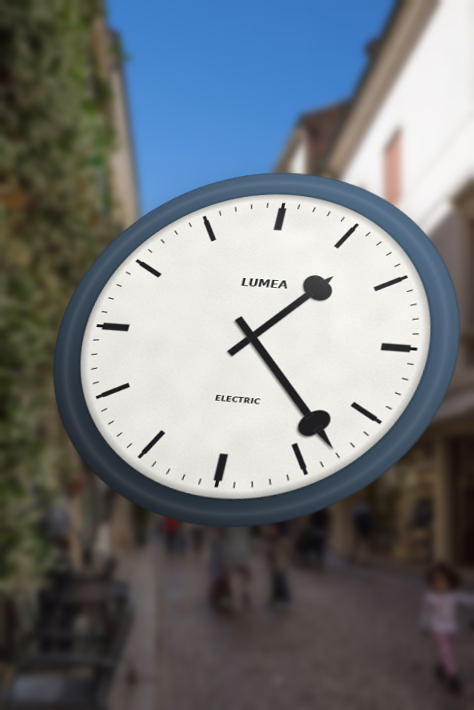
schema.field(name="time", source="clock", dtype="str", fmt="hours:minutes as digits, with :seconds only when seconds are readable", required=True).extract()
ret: 1:23
